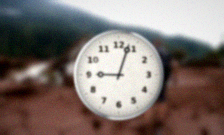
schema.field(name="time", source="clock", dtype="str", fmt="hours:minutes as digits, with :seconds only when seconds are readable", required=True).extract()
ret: 9:03
